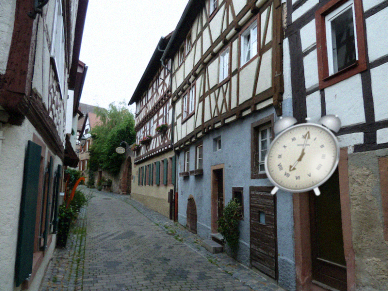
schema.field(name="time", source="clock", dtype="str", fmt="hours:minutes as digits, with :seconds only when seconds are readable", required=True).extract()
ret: 7:01
